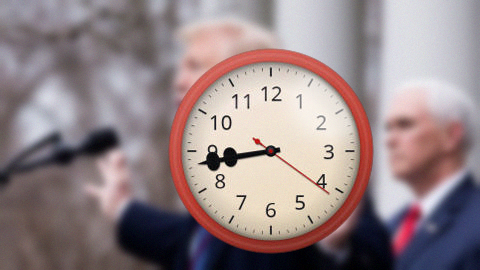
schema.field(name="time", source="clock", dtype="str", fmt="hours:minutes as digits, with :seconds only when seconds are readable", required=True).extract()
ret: 8:43:21
